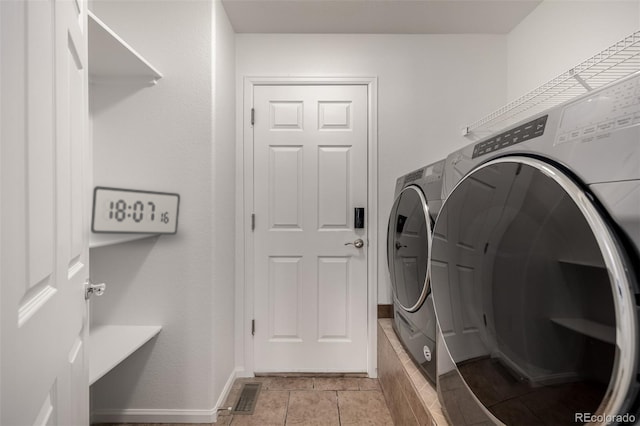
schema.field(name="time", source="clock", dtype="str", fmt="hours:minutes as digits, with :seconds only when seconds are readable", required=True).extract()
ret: 18:07:16
